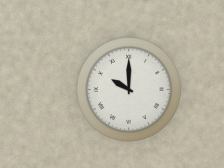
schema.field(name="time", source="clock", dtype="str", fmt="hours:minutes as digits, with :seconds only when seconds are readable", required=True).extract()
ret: 10:00
